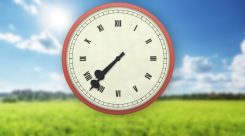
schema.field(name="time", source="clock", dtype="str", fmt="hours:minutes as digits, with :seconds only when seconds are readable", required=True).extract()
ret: 7:37
